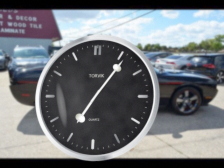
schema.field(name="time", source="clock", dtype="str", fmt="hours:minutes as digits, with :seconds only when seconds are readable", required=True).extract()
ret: 7:06
